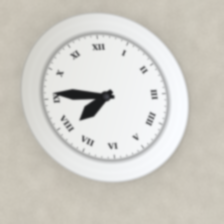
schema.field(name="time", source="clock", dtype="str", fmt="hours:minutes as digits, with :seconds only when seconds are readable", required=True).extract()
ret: 7:46
